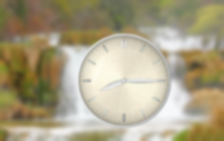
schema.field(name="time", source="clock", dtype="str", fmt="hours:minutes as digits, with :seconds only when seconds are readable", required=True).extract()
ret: 8:15
